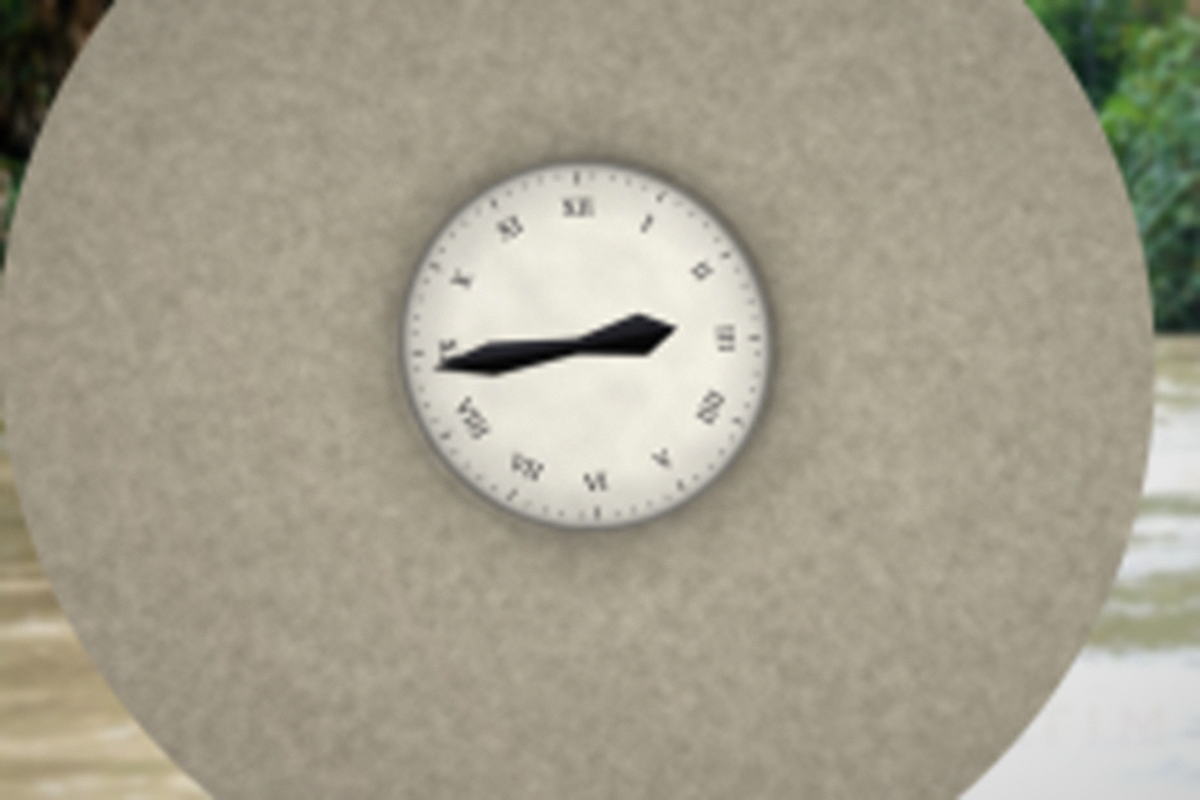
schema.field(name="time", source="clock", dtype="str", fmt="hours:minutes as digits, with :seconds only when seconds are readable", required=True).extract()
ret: 2:44
